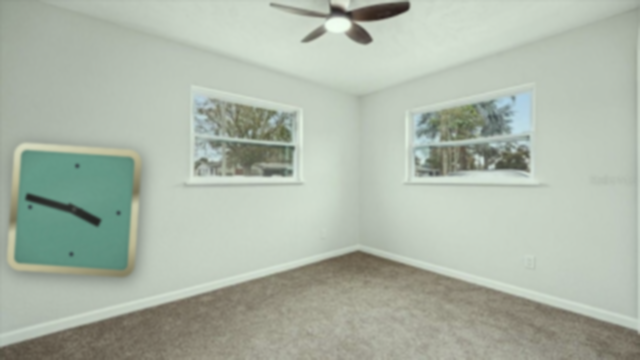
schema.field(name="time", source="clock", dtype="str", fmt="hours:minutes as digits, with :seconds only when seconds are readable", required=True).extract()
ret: 3:47
